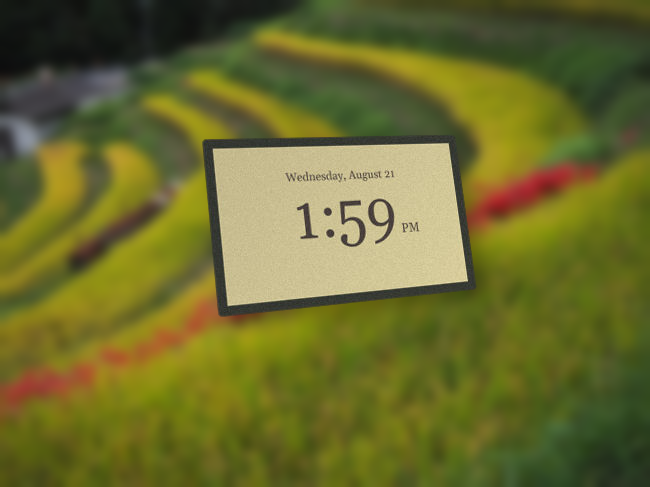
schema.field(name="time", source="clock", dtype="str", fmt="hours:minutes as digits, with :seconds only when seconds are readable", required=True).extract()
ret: 1:59
